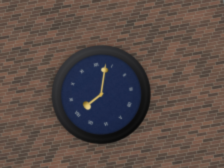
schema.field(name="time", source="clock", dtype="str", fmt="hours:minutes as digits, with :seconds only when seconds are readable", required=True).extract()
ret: 8:03
